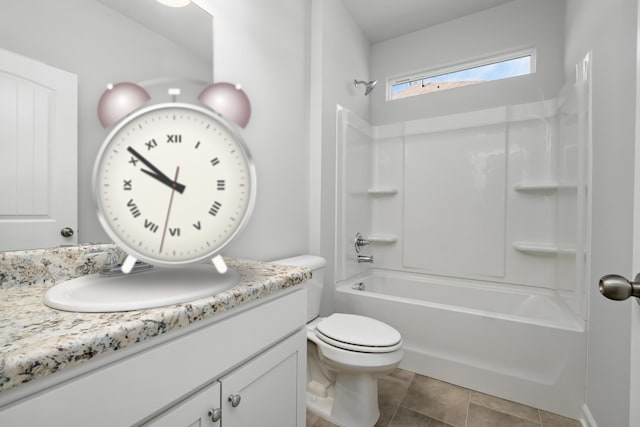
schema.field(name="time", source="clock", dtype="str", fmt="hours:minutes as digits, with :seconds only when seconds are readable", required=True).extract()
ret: 9:51:32
